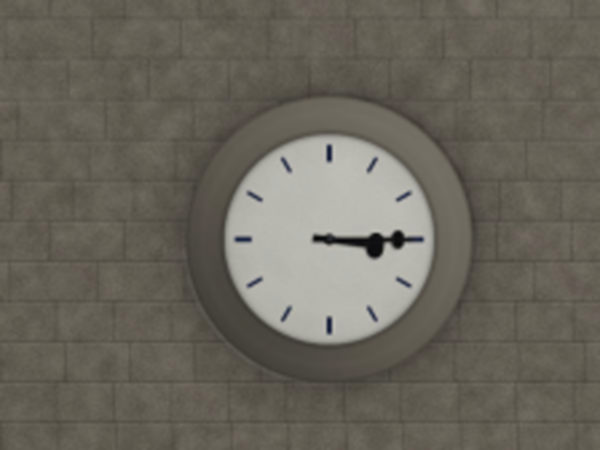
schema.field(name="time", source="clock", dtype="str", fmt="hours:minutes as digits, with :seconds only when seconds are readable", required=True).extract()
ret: 3:15
